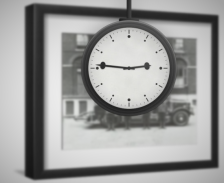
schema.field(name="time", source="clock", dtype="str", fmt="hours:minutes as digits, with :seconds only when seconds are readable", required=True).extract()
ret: 2:46
